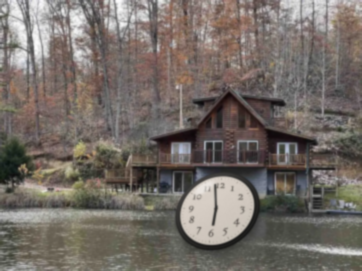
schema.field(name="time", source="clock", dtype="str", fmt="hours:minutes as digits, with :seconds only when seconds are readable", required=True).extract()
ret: 5:58
